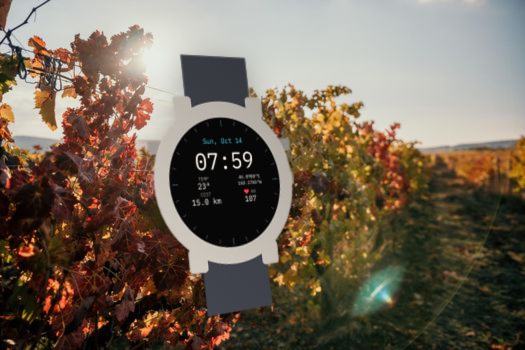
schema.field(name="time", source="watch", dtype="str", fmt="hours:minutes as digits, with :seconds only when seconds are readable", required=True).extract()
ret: 7:59
